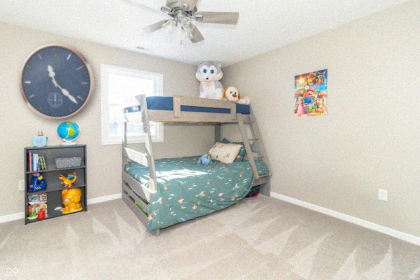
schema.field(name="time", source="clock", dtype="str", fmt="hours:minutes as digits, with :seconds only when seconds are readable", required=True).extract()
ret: 11:22
